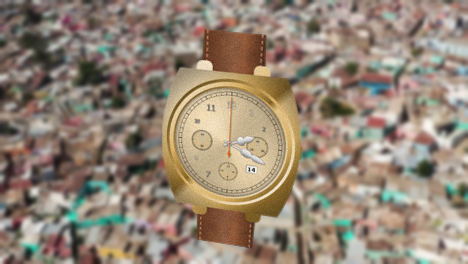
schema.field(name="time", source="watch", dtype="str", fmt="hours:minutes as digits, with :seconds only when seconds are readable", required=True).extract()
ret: 2:19
